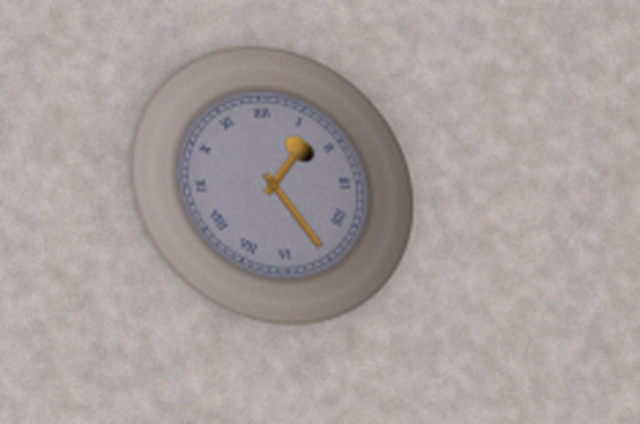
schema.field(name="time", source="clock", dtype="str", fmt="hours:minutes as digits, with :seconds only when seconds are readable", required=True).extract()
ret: 1:25
